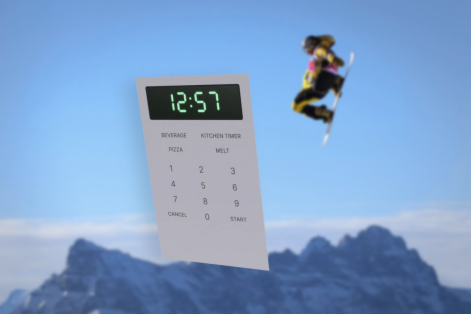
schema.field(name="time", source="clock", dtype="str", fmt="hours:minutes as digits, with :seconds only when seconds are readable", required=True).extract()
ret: 12:57
